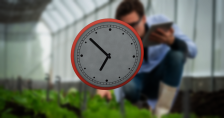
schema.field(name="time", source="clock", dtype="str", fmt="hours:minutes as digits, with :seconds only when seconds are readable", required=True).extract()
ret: 6:52
